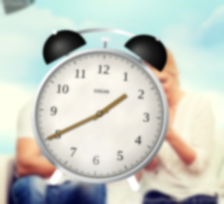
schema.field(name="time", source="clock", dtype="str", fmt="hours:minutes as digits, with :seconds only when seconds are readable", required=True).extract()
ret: 1:40
